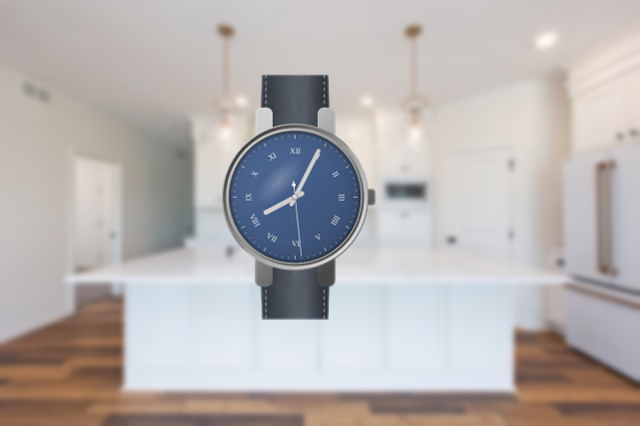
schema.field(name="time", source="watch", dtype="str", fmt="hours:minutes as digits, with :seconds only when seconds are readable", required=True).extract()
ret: 8:04:29
